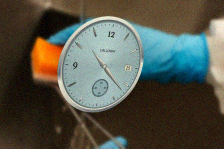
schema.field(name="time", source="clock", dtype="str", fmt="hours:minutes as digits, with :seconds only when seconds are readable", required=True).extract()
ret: 10:22
